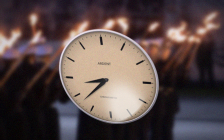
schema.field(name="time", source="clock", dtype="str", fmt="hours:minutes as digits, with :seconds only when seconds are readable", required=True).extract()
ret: 8:38
